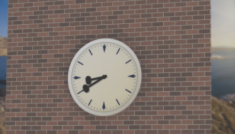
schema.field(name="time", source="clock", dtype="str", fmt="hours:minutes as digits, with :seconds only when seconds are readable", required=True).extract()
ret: 8:40
